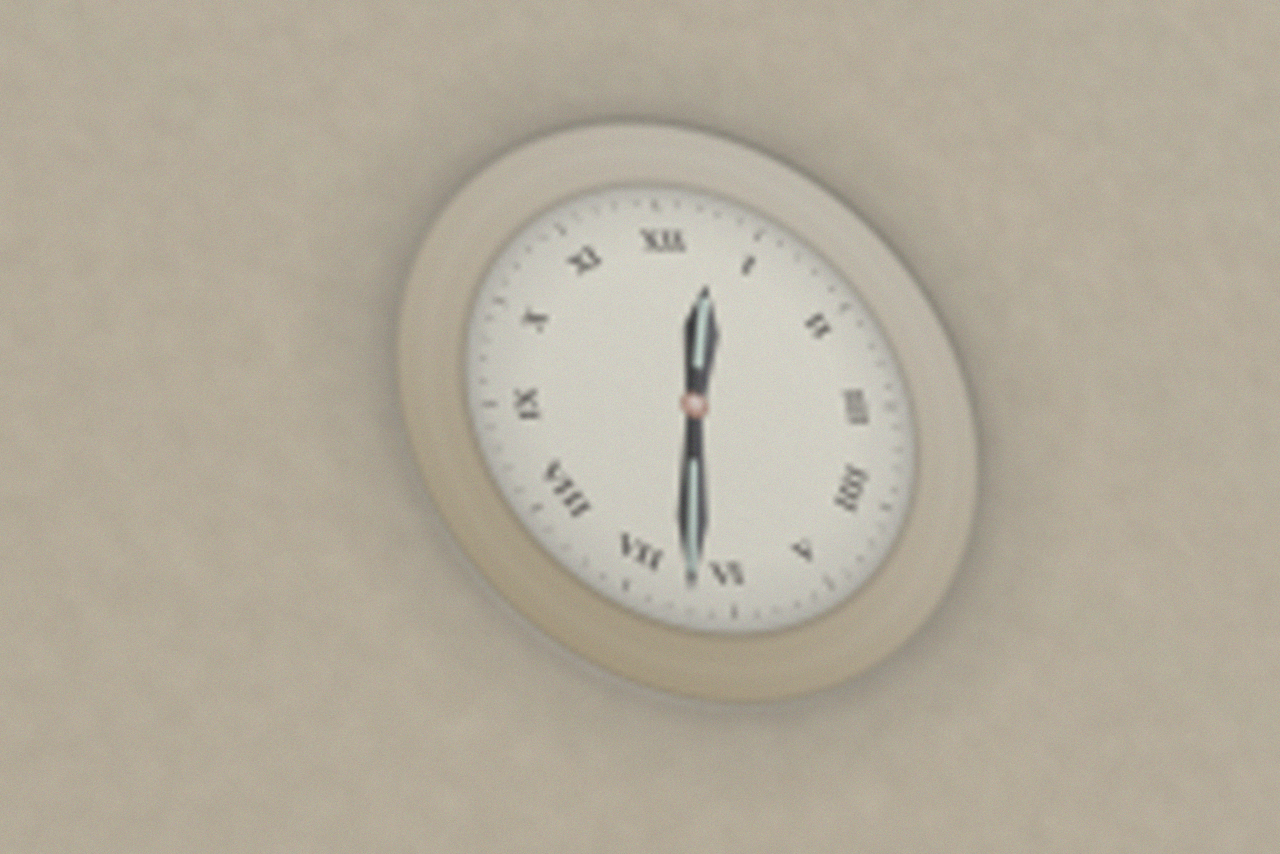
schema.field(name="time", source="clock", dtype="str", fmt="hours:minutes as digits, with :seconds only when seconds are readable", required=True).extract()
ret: 12:32
